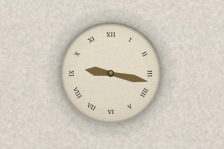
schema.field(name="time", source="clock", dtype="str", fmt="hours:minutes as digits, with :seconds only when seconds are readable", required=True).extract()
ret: 9:17
